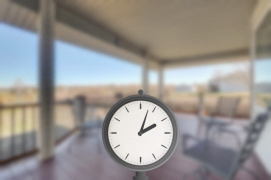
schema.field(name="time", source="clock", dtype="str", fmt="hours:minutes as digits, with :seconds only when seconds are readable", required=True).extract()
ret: 2:03
